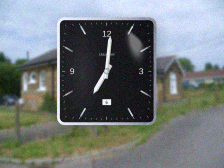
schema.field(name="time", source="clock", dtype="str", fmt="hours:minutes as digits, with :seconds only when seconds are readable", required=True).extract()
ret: 7:01
